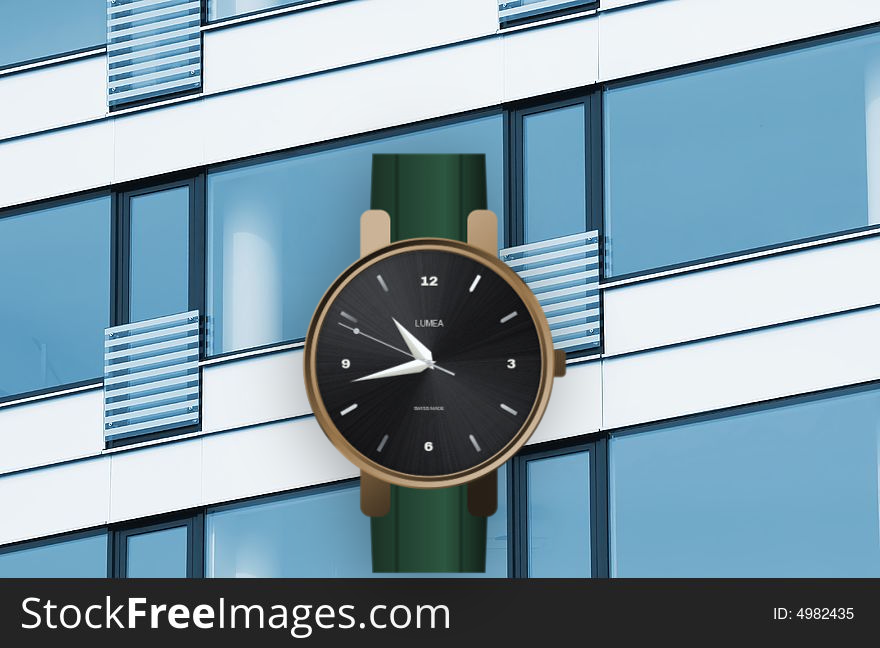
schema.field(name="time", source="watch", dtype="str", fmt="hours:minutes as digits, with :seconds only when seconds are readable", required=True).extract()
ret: 10:42:49
